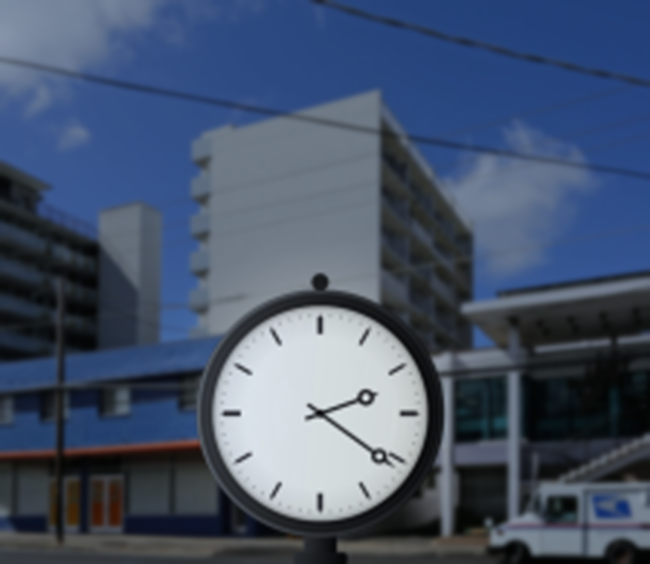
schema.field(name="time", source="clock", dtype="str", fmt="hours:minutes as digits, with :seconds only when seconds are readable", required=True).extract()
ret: 2:21
